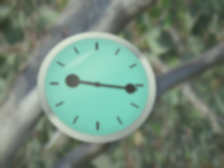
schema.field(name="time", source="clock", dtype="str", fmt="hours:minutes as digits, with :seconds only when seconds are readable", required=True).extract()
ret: 9:16
